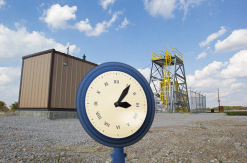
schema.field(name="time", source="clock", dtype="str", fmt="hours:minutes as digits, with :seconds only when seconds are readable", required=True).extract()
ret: 3:06
